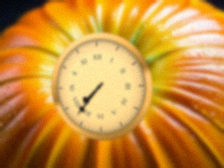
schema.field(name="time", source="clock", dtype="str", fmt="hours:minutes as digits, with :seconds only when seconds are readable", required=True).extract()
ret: 7:37
